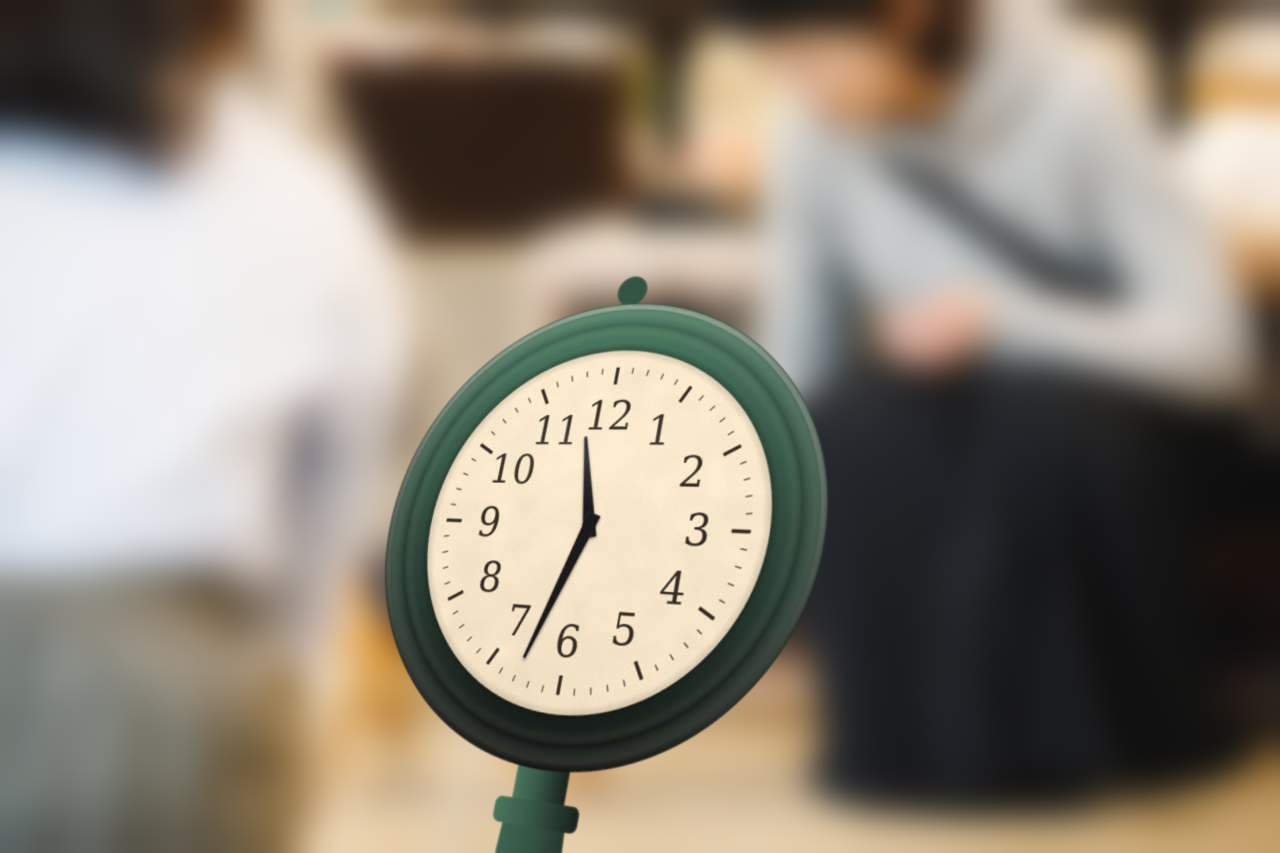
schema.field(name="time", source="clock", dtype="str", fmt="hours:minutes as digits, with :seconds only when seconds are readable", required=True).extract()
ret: 11:33
